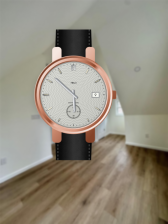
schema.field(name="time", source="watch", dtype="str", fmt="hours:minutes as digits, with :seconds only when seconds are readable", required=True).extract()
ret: 5:52
